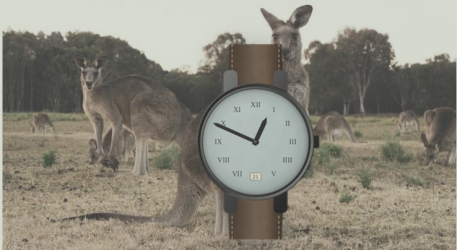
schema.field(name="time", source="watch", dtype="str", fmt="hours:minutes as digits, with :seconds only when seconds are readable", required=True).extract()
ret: 12:49
